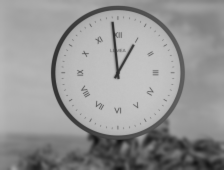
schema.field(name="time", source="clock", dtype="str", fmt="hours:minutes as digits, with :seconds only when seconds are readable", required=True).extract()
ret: 12:59
